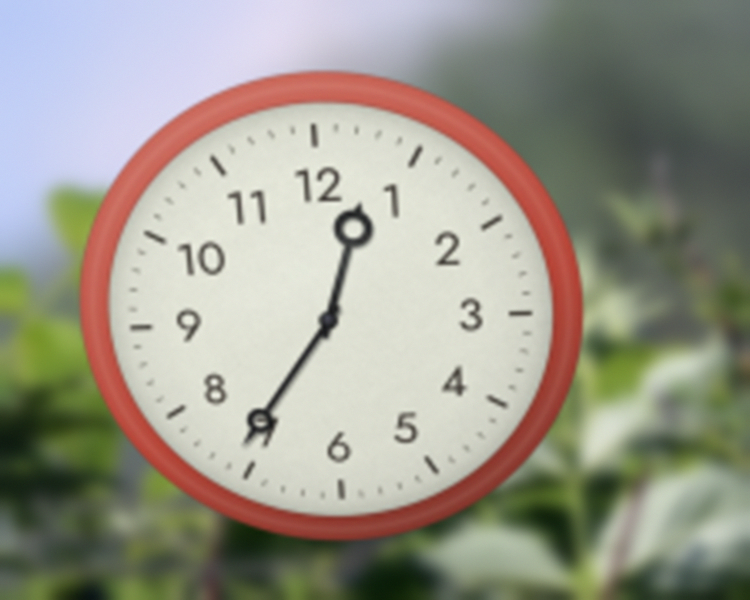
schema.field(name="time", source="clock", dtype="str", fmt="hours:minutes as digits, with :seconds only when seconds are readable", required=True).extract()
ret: 12:36
